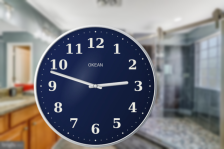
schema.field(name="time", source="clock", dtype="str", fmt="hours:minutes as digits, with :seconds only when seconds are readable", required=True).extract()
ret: 2:48
